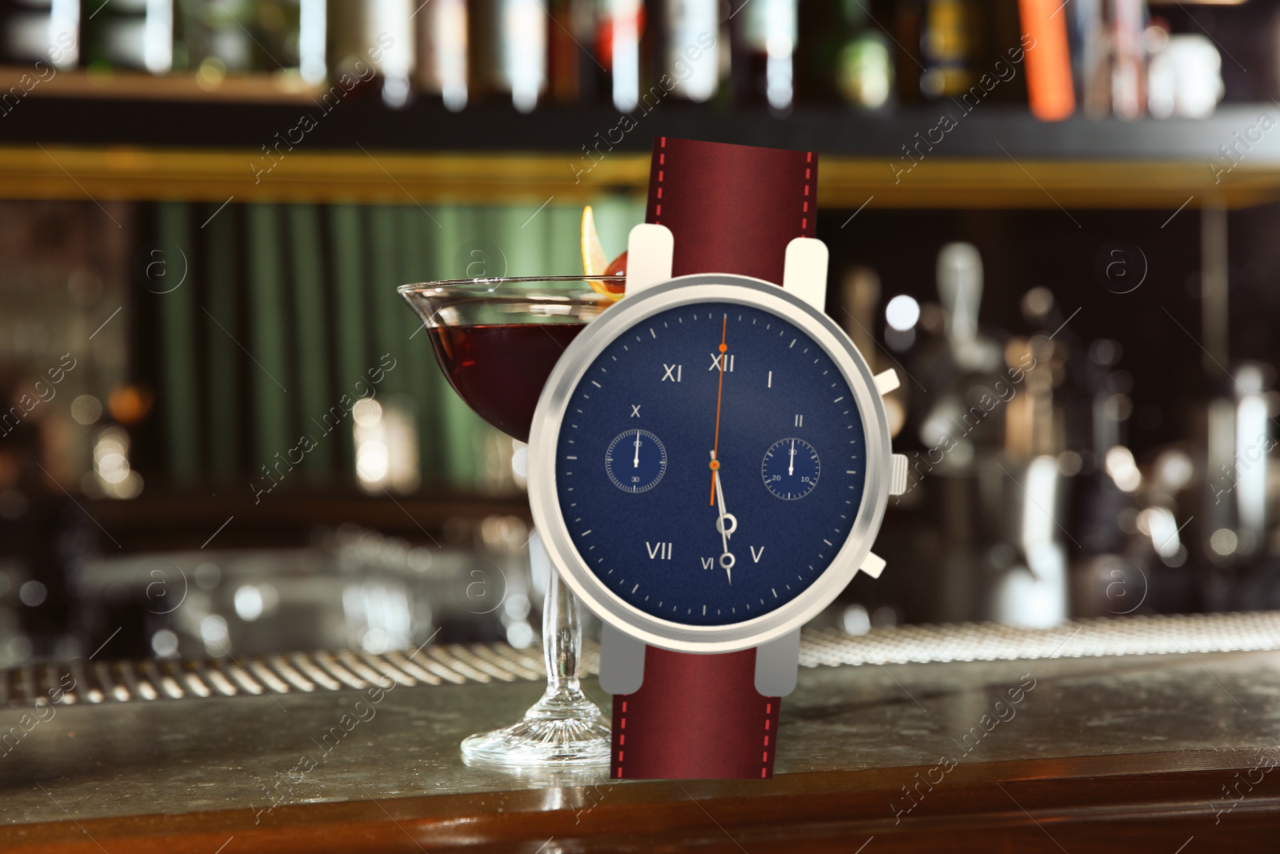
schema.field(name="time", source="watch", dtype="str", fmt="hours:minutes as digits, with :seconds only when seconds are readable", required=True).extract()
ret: 5:28
